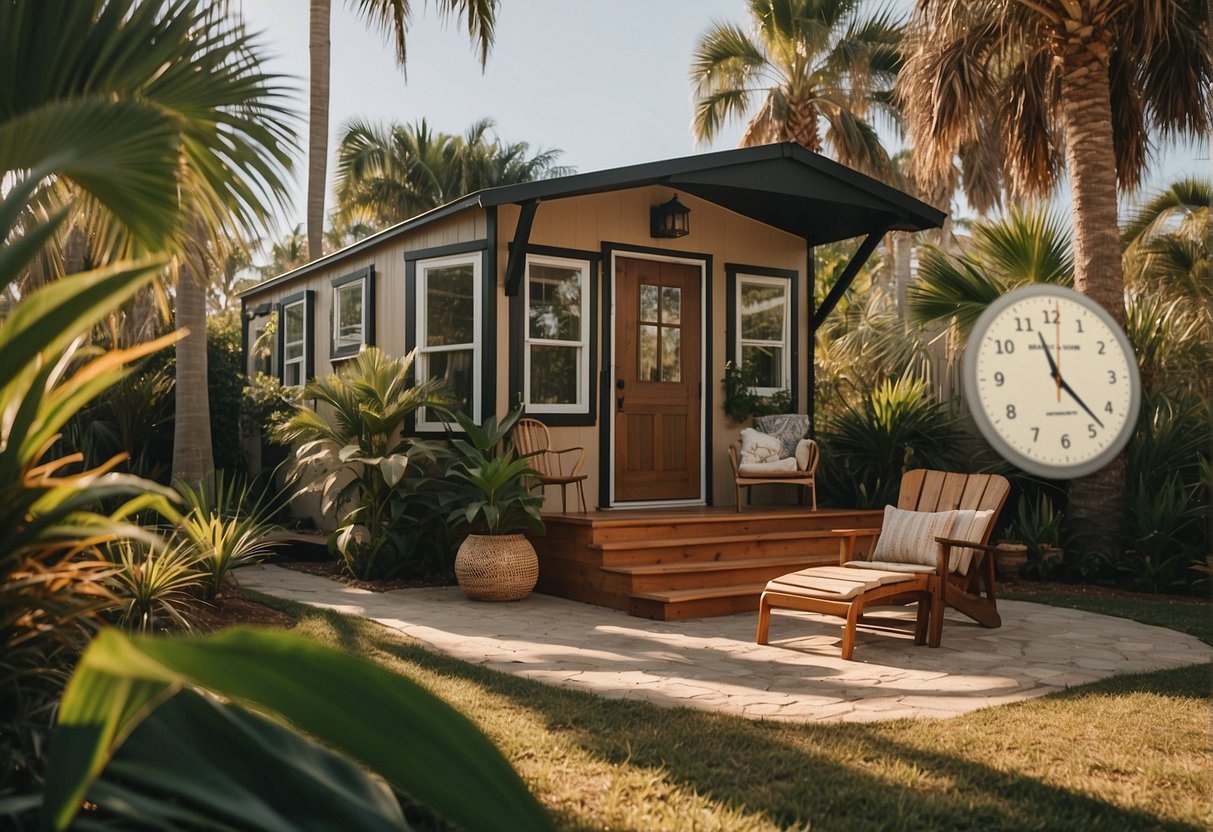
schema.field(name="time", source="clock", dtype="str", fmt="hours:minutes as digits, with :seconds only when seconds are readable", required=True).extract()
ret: 11:23:01
